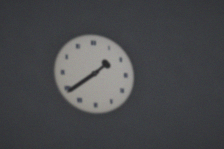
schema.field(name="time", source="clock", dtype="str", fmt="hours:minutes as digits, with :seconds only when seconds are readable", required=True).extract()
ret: 1:39
